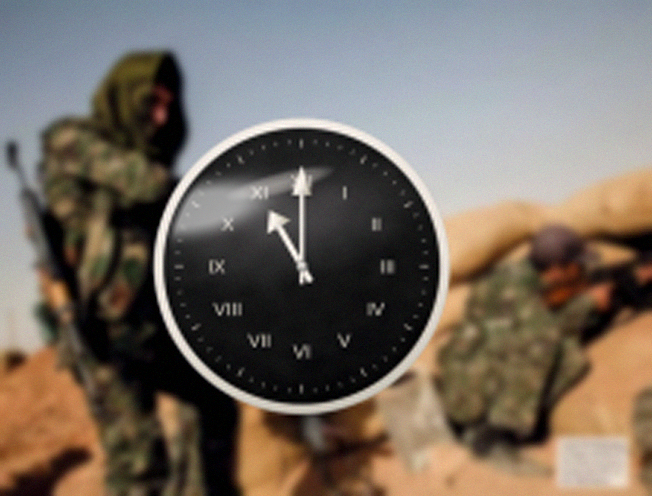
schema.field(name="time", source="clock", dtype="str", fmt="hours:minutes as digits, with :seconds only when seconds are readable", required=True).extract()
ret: 11:00
